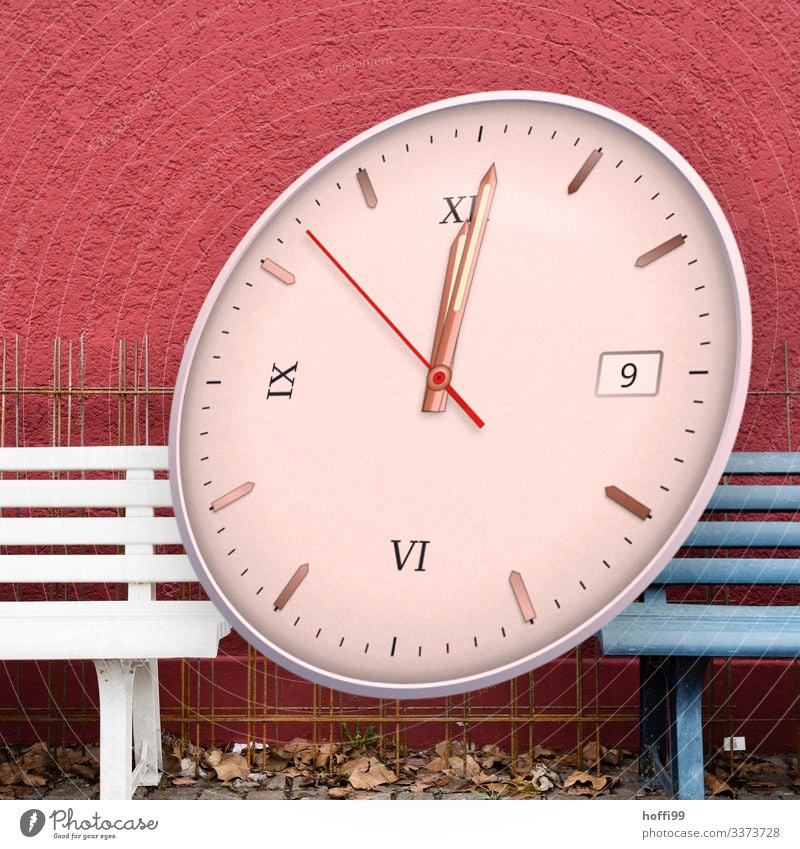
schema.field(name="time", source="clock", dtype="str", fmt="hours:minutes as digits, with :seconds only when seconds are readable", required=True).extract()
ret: 12:00:52
